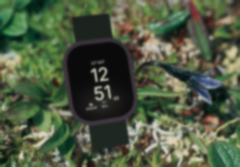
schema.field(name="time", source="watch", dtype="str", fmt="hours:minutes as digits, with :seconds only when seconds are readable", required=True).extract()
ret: 12:51
